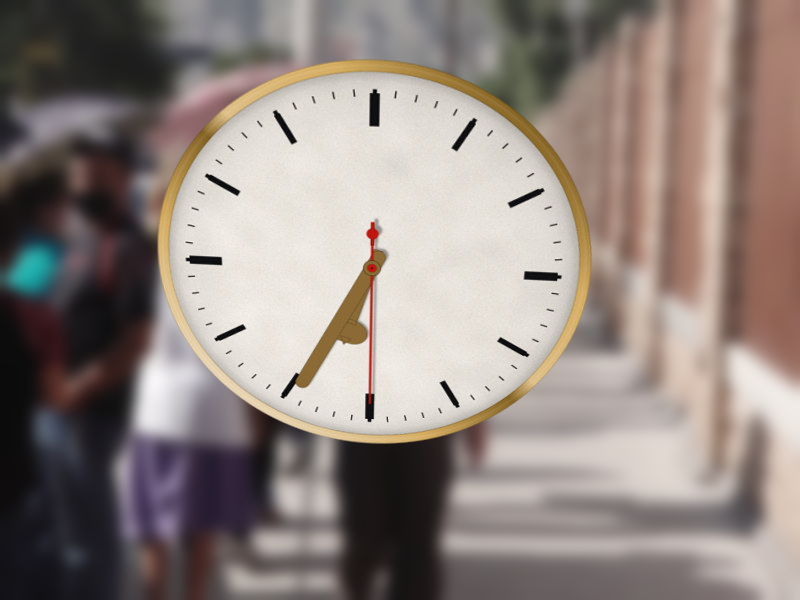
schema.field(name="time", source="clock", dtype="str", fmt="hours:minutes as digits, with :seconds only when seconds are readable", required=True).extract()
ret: 6:34:30
